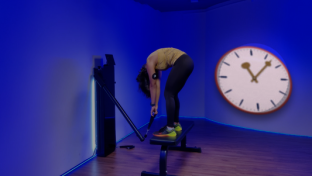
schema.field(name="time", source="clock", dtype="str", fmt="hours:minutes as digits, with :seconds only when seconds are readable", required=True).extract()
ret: 11:07
